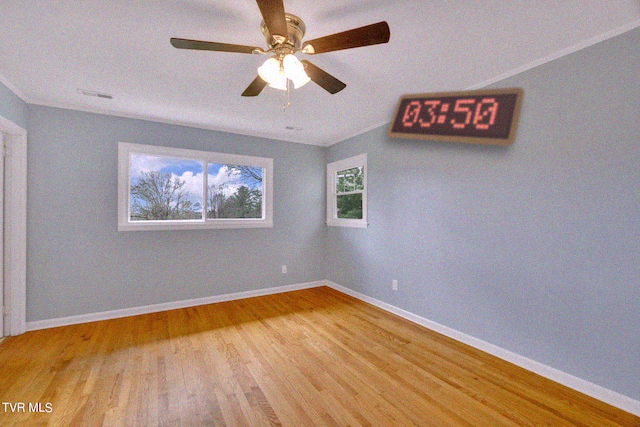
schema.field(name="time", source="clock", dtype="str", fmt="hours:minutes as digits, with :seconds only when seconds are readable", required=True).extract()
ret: 3:50
